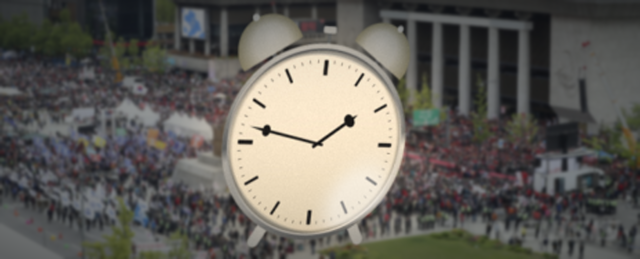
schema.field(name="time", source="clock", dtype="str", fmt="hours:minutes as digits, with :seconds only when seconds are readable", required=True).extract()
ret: 1:47
